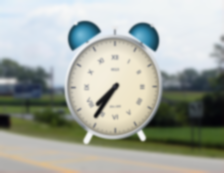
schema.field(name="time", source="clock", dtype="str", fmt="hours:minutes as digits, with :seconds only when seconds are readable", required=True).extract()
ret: 7:36
